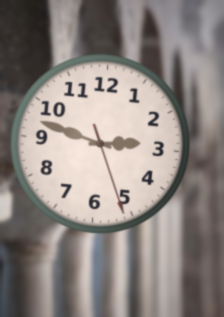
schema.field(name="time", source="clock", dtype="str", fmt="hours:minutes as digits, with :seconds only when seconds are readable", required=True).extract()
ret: 2:47:26
